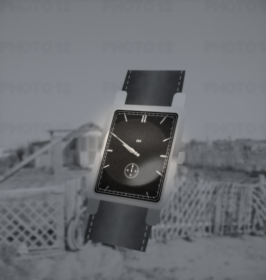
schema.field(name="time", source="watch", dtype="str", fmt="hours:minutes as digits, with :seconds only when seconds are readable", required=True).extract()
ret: 9:50
